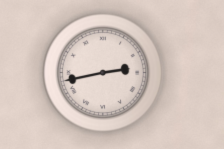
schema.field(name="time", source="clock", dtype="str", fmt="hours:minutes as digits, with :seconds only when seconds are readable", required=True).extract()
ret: 2:43
